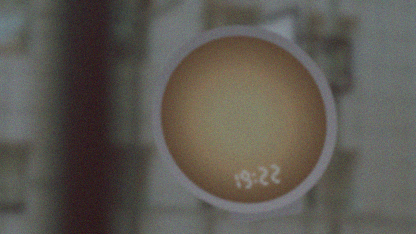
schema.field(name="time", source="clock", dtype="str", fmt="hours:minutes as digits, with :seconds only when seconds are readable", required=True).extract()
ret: 19:22
